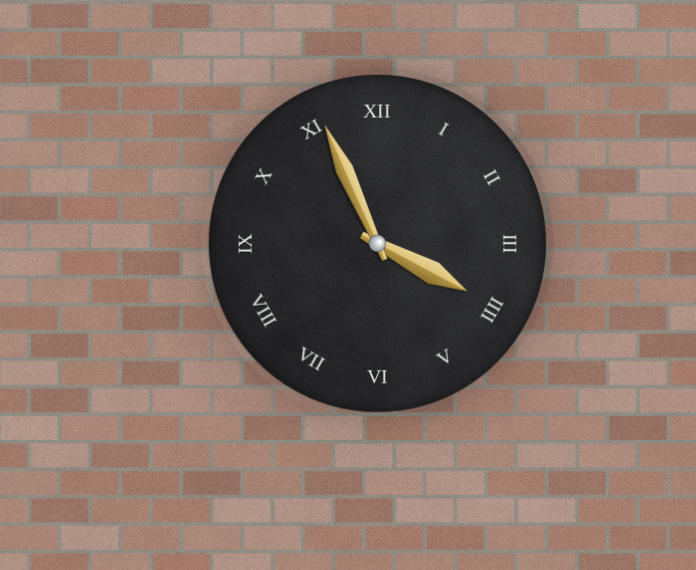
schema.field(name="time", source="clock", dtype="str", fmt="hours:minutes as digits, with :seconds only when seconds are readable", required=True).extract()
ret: 3:56
